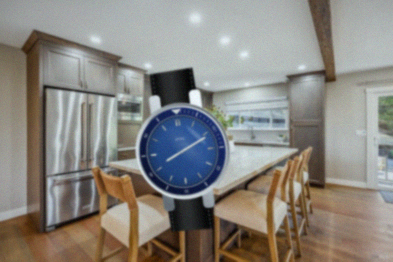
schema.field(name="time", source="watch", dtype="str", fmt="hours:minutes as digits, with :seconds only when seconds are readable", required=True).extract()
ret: 8:11
